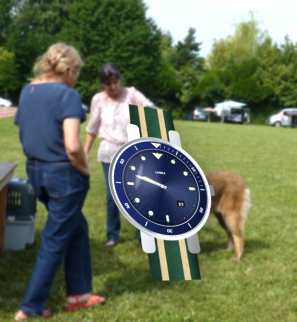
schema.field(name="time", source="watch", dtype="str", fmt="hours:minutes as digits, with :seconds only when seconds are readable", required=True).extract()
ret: 9:48
